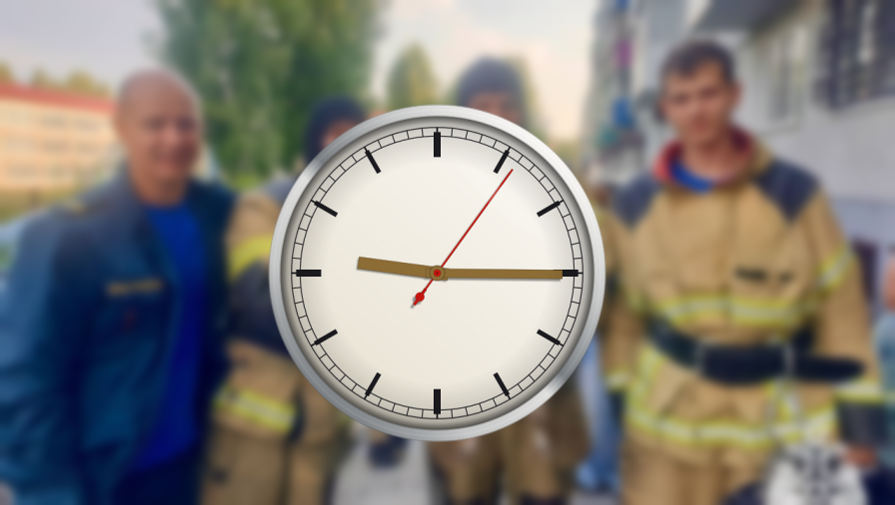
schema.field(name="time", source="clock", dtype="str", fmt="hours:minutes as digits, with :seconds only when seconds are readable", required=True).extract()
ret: 9:15:06
